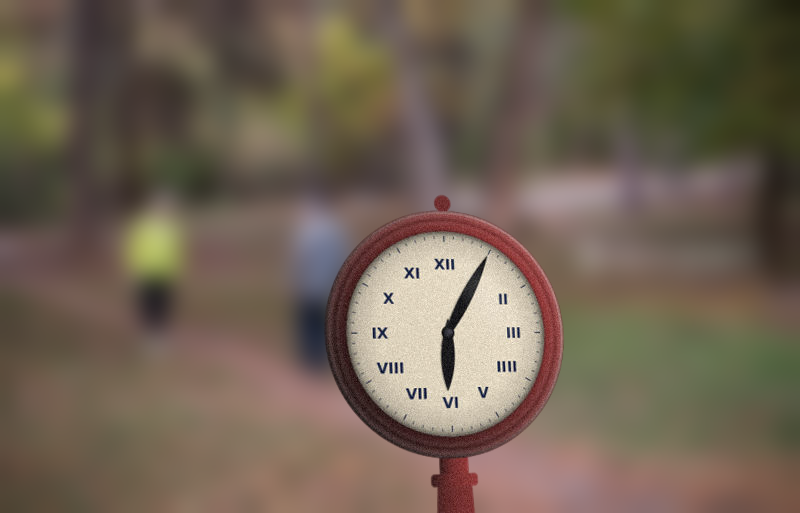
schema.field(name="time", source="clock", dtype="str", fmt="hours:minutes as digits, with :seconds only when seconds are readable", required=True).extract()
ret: 6:05
